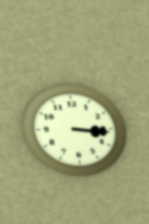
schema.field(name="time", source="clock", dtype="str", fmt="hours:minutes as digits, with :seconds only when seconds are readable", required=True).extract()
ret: 3:16
